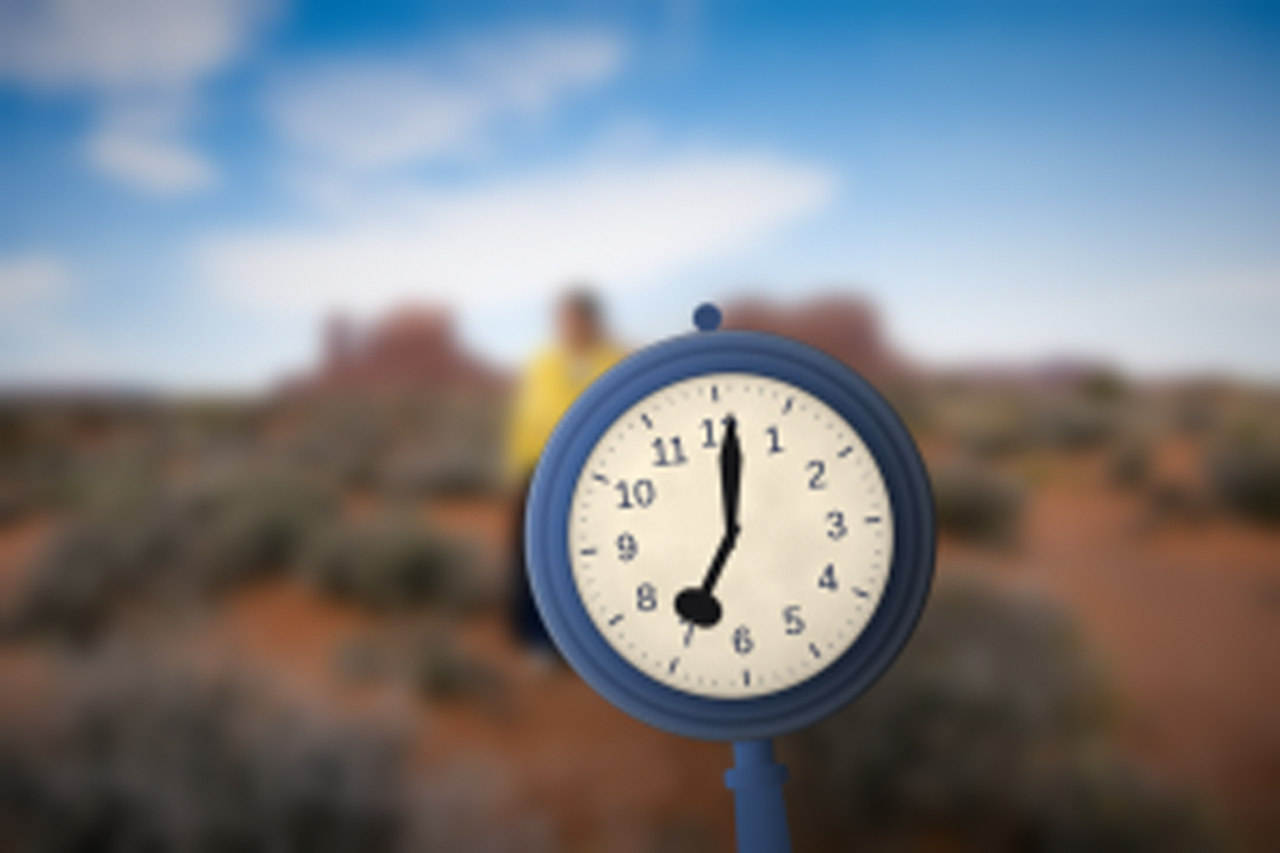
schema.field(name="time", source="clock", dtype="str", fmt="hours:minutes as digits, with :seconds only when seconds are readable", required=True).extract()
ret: 7:01
